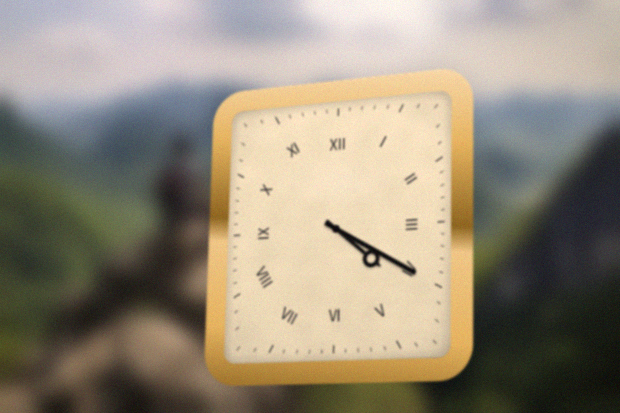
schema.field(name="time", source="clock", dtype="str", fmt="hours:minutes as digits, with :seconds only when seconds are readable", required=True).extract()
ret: 4:20
